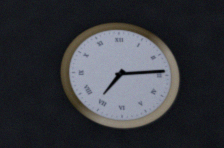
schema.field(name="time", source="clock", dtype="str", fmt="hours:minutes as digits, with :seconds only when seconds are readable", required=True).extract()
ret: 7:14
